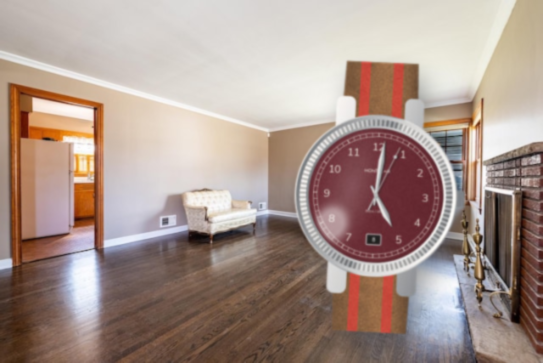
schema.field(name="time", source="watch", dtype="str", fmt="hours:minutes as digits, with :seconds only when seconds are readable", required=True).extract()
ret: 5:01:04
